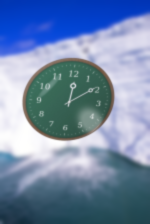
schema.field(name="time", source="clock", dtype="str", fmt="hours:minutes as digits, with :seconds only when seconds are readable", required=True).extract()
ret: 12:09
